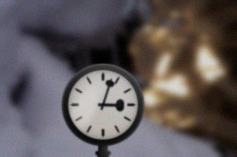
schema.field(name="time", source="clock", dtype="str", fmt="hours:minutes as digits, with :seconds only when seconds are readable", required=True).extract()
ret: 3:03
